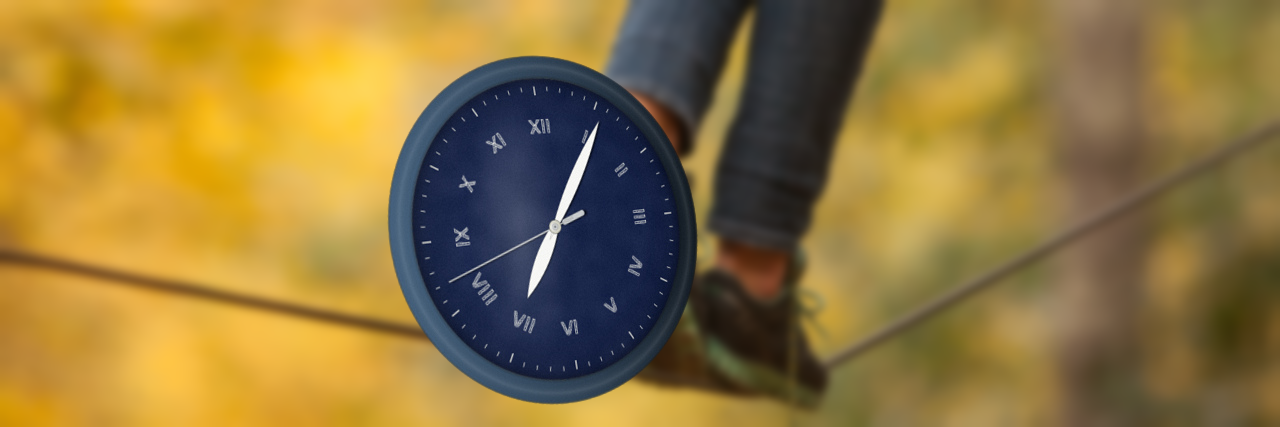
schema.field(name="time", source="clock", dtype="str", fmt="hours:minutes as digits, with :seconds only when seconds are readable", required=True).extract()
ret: 7:05:42
